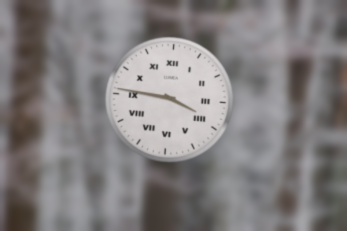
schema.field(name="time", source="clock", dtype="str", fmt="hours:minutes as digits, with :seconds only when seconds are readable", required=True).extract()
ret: 3:46
